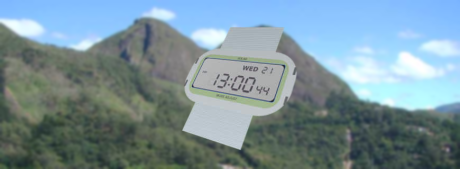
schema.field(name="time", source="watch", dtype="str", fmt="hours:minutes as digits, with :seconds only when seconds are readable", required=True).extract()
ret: 13:00:44
